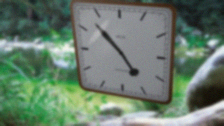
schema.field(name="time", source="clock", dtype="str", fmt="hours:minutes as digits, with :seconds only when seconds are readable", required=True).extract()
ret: 4:53
